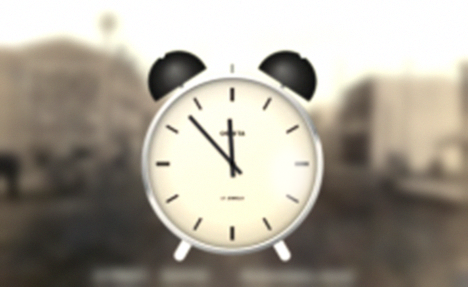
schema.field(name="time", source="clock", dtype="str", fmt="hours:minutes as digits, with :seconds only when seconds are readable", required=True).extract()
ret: 11:53
